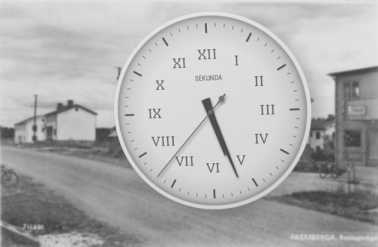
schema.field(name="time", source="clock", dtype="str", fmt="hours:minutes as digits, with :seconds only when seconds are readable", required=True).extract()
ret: 5:26:37
